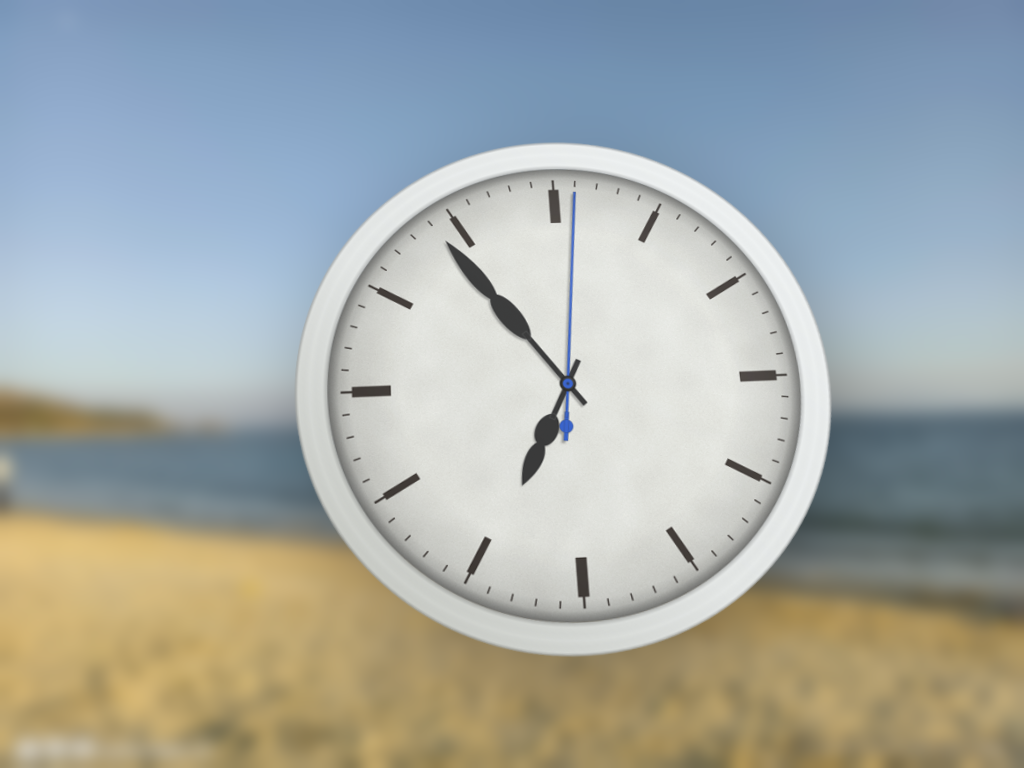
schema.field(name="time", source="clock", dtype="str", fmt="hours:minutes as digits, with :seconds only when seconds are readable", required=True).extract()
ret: 6:54:01
